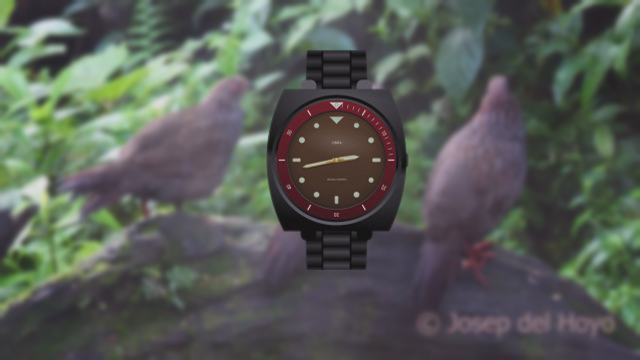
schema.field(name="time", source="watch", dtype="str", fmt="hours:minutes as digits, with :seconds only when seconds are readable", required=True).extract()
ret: 2:43
